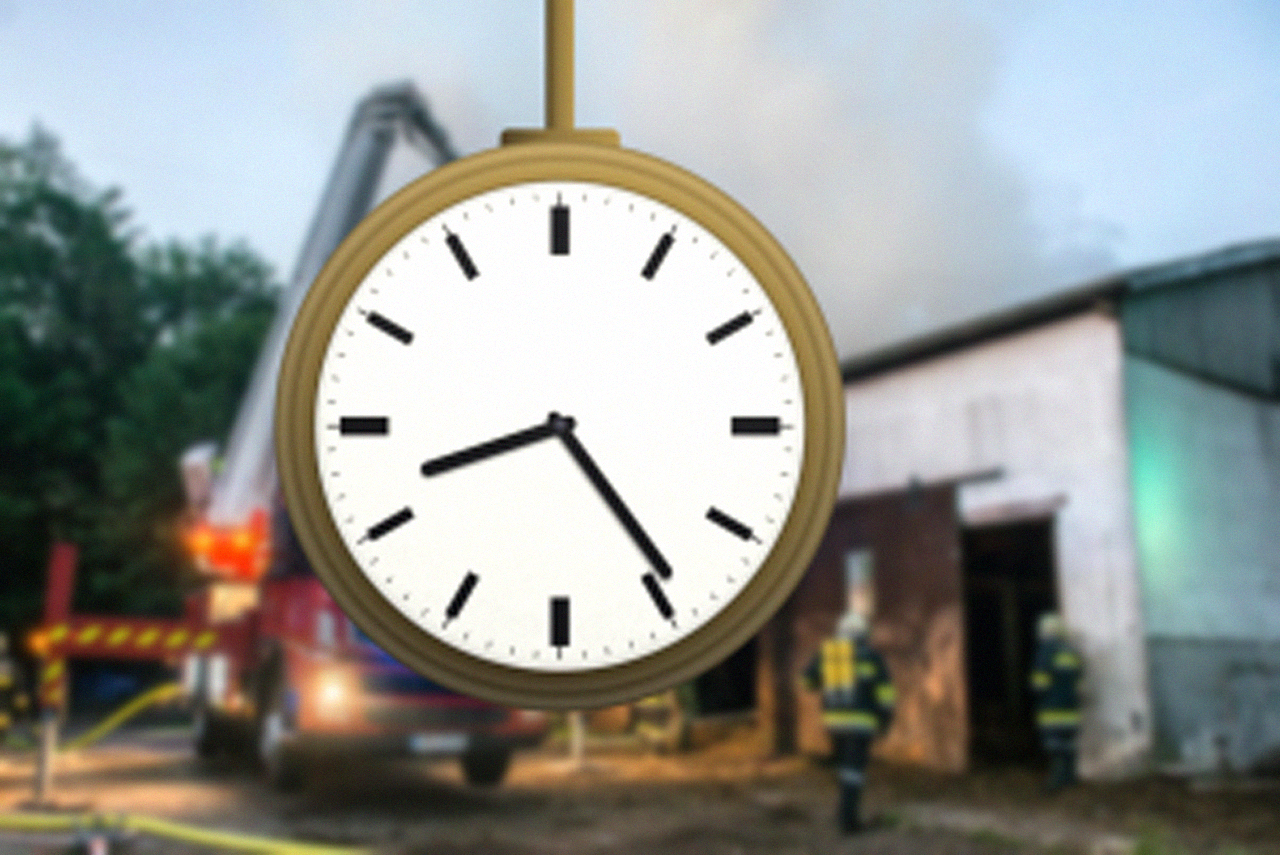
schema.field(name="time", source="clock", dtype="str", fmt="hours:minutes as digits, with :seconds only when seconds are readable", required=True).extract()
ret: 8:24
